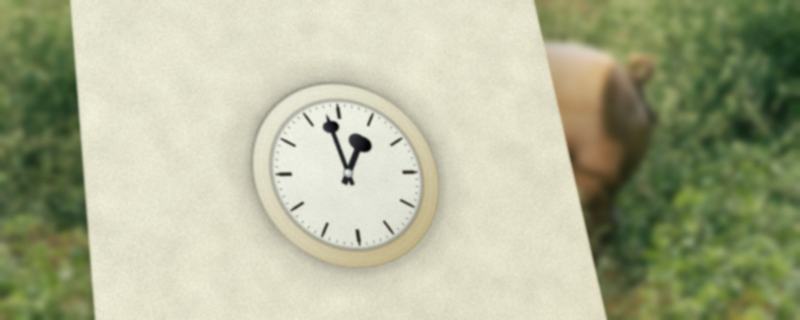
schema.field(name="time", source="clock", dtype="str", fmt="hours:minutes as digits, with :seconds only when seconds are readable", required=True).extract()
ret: 12:58
